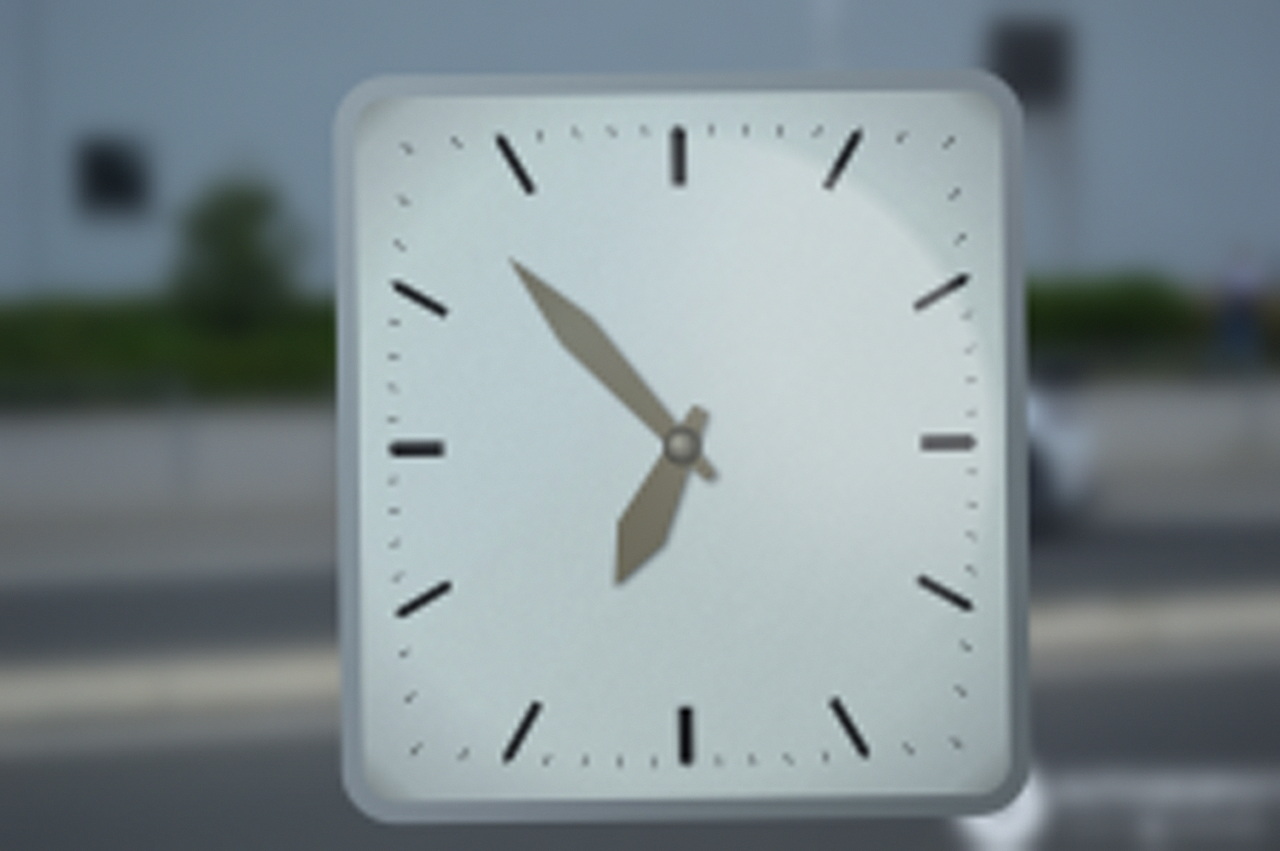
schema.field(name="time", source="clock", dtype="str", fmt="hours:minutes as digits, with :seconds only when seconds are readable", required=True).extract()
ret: 6:53
